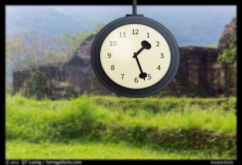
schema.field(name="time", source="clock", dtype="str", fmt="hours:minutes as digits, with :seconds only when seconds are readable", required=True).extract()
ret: 1:27
